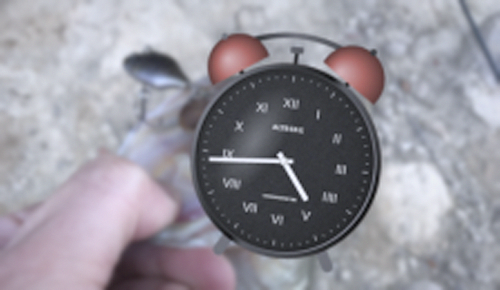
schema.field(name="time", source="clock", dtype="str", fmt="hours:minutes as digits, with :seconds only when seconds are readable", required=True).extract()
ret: 4:44
